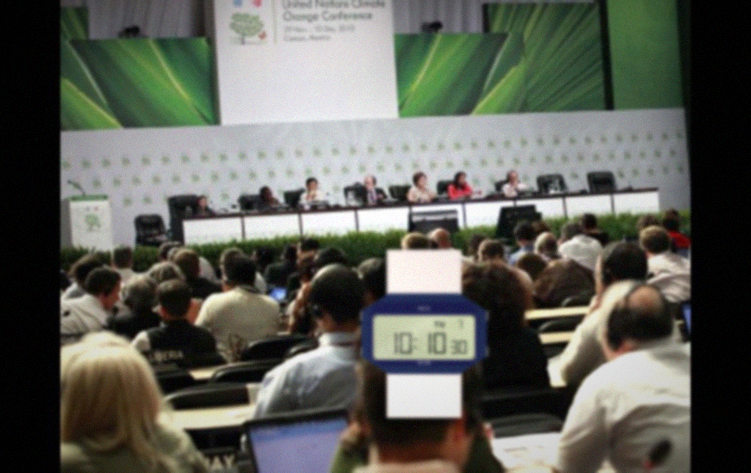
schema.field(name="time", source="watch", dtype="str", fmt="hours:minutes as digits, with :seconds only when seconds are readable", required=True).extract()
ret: 10:10
